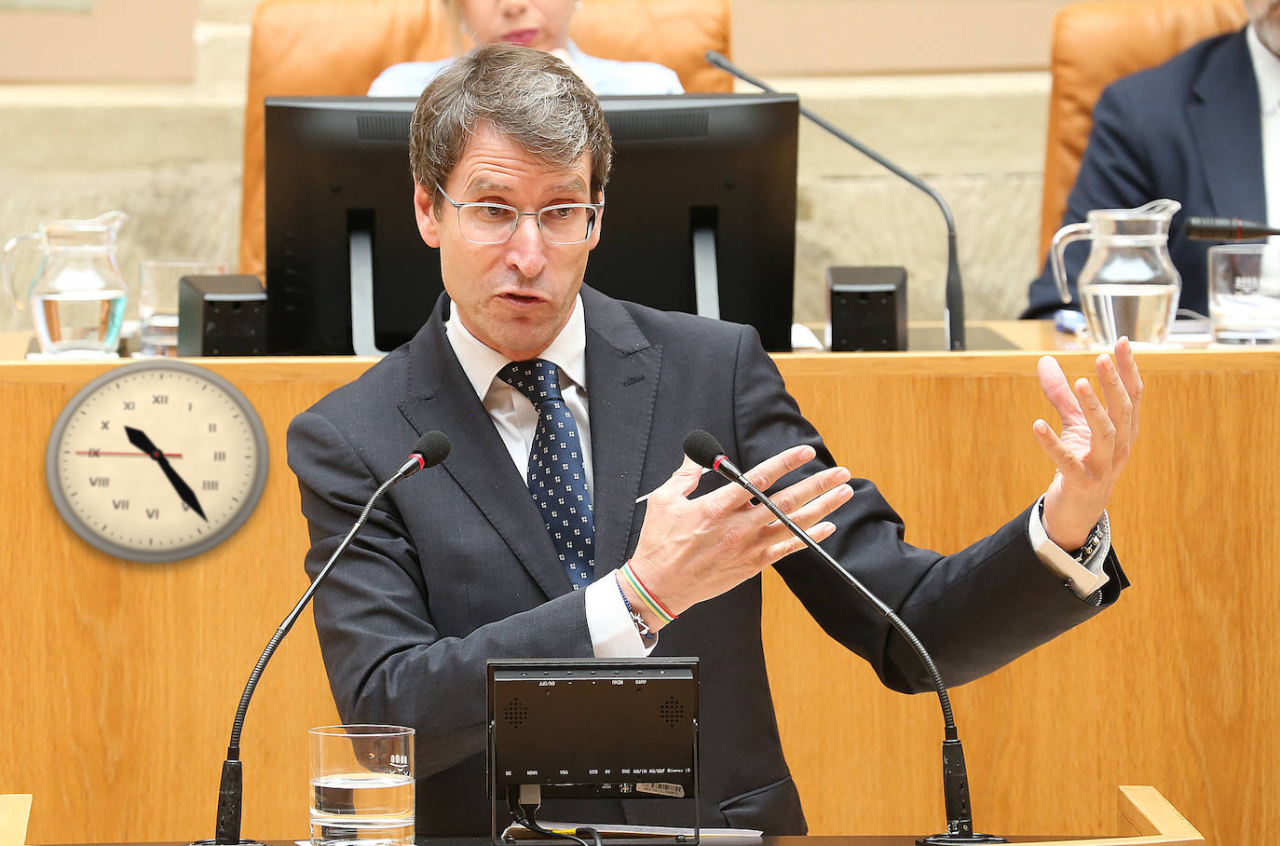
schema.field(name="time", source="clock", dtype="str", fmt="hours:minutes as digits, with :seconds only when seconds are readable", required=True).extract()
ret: 10:23:45
